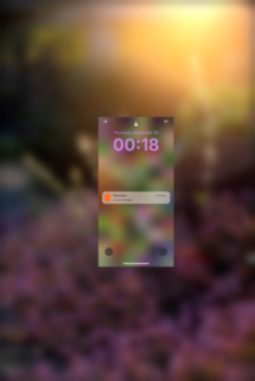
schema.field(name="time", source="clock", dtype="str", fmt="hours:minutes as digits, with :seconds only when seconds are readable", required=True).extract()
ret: 0:18
